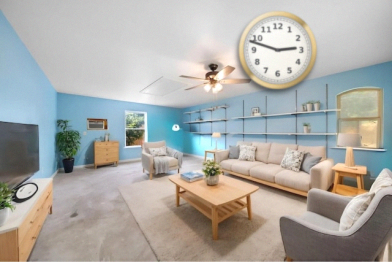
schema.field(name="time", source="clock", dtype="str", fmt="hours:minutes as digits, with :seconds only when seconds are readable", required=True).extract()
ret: 2:48
